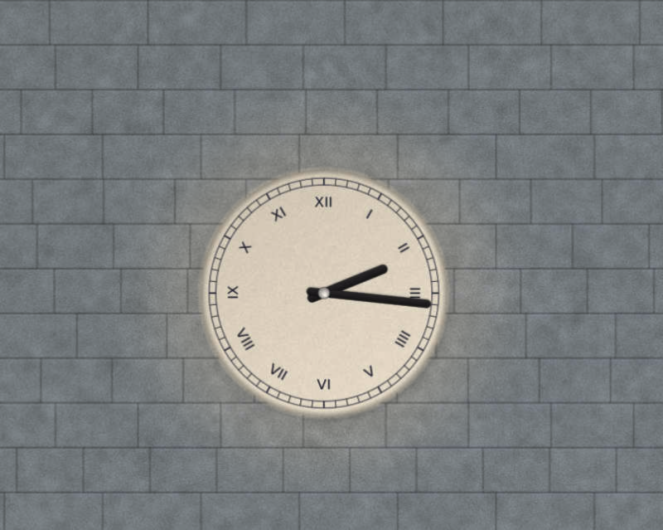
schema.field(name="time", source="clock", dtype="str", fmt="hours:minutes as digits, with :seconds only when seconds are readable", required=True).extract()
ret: 2:16
